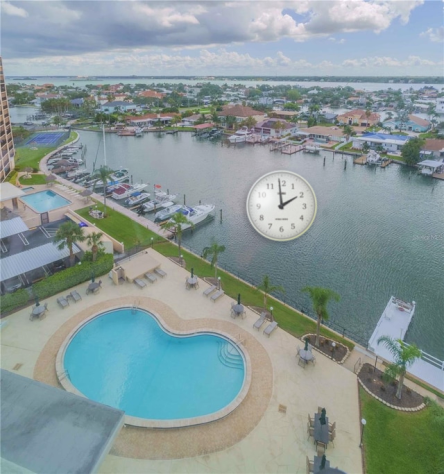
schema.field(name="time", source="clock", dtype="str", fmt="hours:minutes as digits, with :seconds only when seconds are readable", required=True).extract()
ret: 1:59
